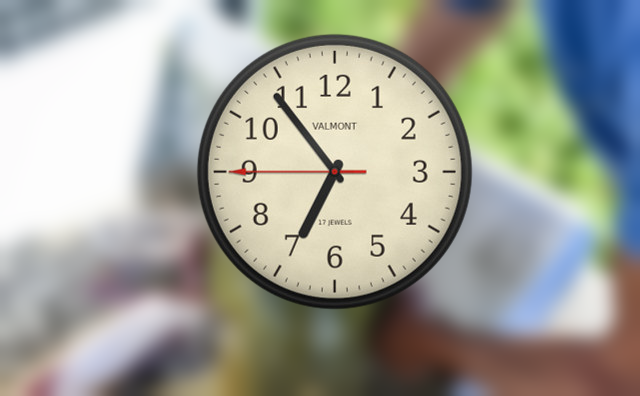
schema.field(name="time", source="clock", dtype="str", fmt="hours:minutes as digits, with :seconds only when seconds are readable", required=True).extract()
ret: 6:53:45
